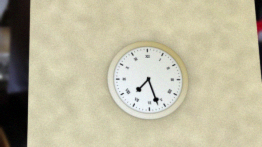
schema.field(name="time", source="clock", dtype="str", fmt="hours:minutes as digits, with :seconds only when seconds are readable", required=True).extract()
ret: 7:27
